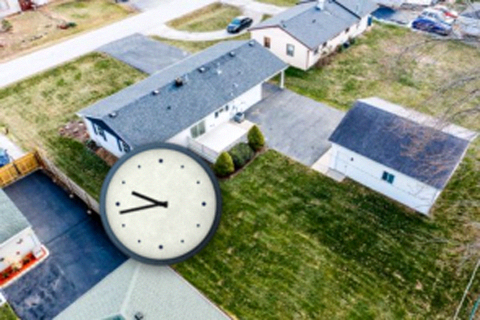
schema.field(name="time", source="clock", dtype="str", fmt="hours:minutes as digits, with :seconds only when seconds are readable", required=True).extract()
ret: 9:43
